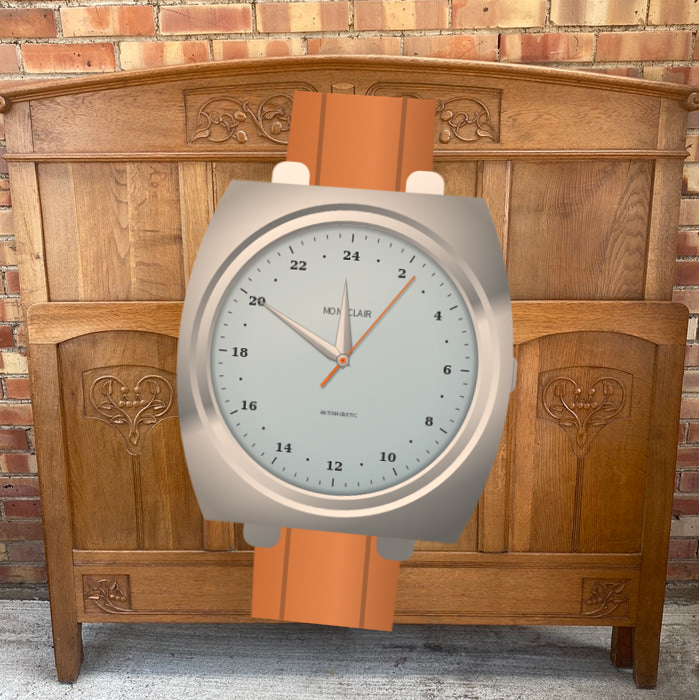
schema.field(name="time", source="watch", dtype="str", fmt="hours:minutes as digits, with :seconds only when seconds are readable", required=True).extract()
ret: 23:50:06
